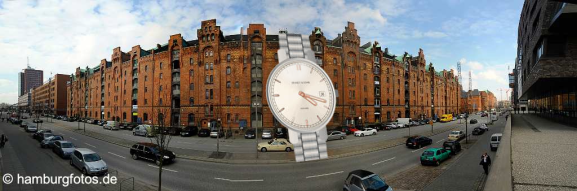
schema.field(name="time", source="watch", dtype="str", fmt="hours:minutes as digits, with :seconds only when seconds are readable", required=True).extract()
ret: 4:18
